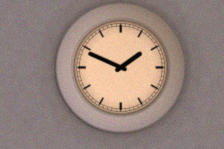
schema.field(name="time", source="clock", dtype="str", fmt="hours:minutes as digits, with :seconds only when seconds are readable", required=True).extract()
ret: 1:49
